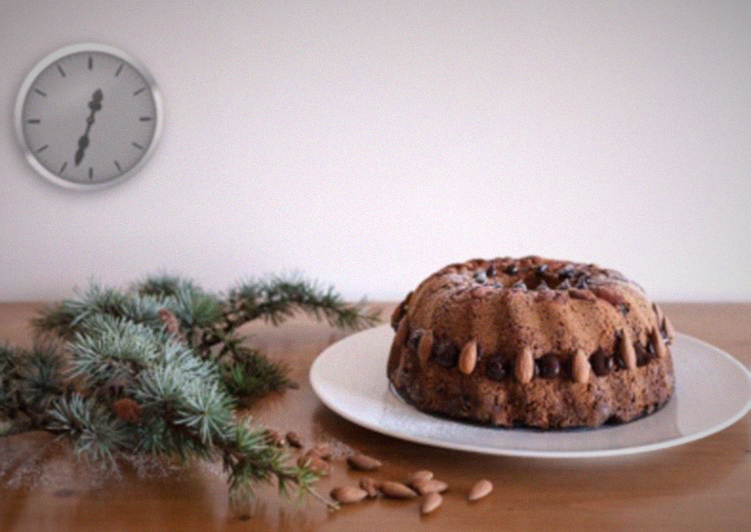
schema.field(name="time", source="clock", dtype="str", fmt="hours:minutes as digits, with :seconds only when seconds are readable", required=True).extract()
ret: 12:33
